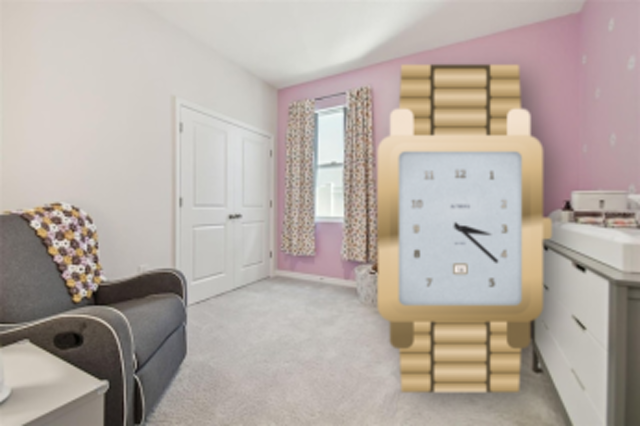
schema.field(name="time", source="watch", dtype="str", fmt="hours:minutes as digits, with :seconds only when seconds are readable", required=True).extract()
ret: 3:22
